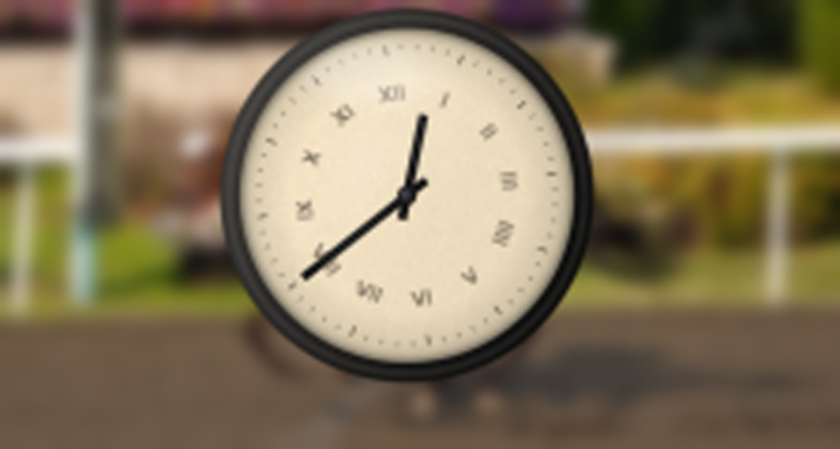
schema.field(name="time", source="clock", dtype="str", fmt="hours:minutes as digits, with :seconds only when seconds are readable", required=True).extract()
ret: 12:40
